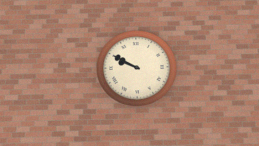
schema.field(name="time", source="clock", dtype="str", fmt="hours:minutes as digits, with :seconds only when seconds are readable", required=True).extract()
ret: 9:50
